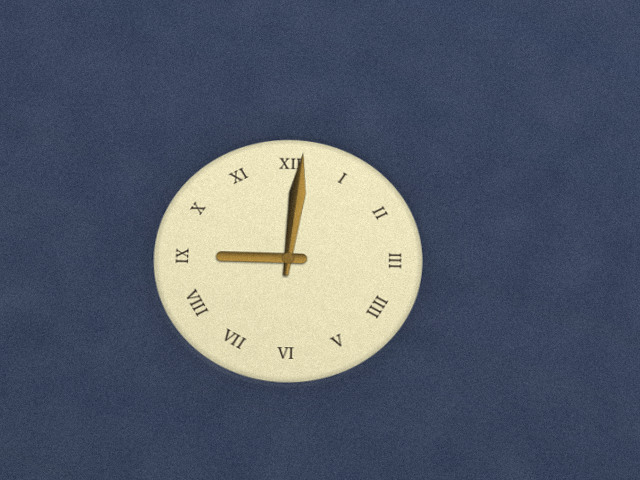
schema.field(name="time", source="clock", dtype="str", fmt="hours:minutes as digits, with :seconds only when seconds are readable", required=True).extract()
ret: 9:01
